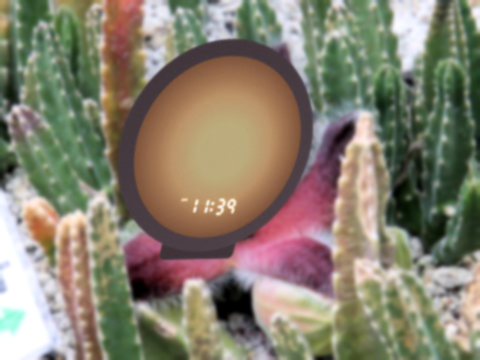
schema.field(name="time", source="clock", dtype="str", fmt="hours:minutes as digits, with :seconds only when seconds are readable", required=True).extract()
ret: 11:39
